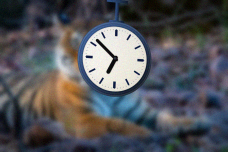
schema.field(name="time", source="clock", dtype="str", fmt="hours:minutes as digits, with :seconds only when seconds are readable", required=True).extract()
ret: 6:52
